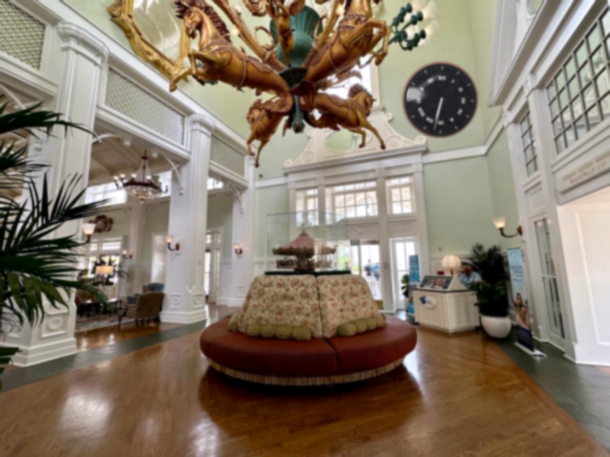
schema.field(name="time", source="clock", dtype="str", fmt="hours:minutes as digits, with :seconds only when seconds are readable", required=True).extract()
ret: 6:32
